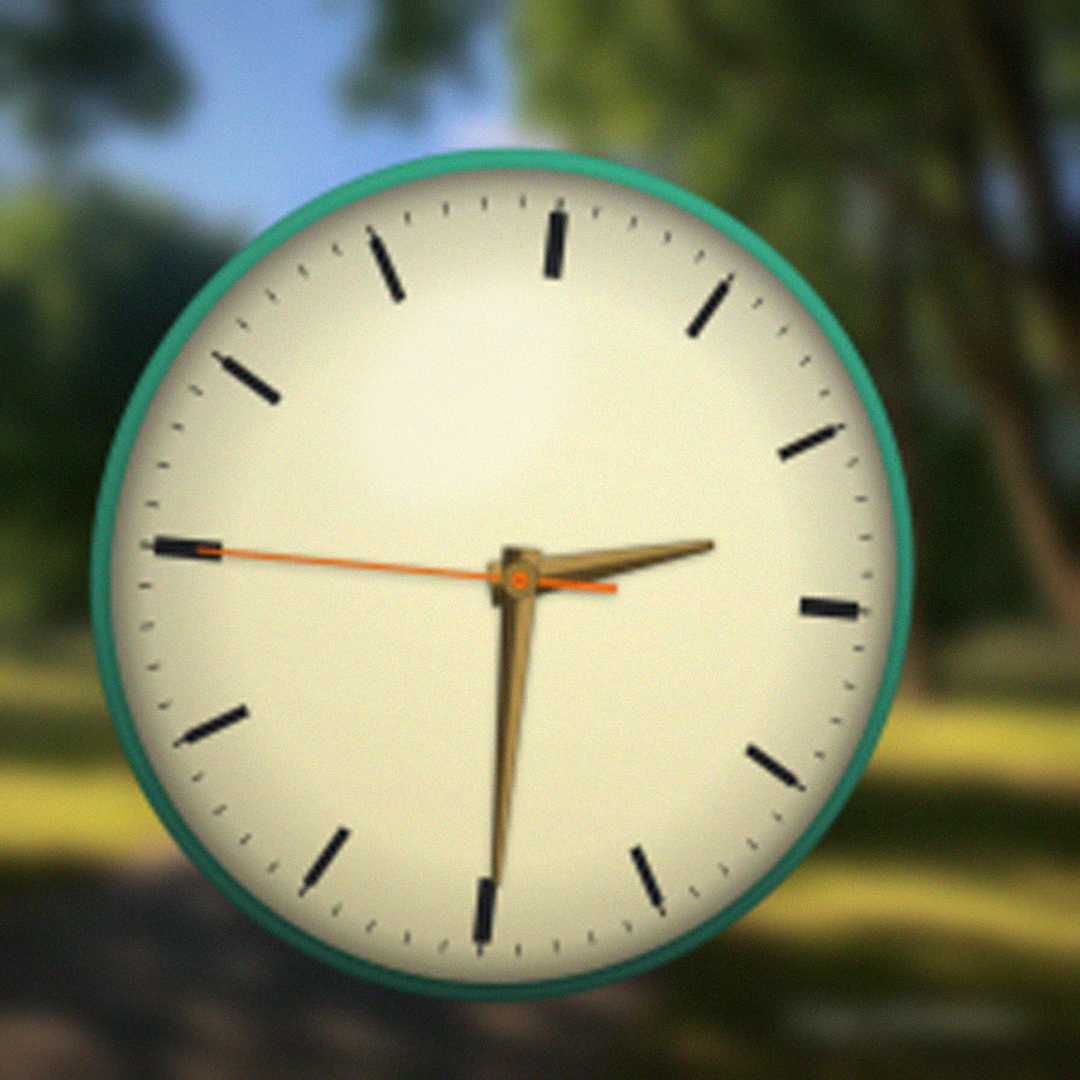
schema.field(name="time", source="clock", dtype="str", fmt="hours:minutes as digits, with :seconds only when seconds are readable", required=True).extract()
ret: 2:29:45
